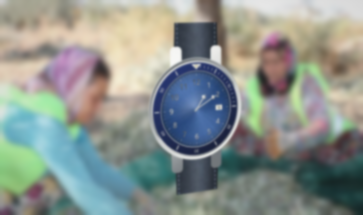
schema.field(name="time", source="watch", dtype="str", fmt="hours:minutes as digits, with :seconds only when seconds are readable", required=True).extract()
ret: 1:10
